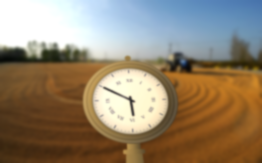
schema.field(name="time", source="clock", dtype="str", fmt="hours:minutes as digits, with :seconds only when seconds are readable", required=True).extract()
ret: 5:50
